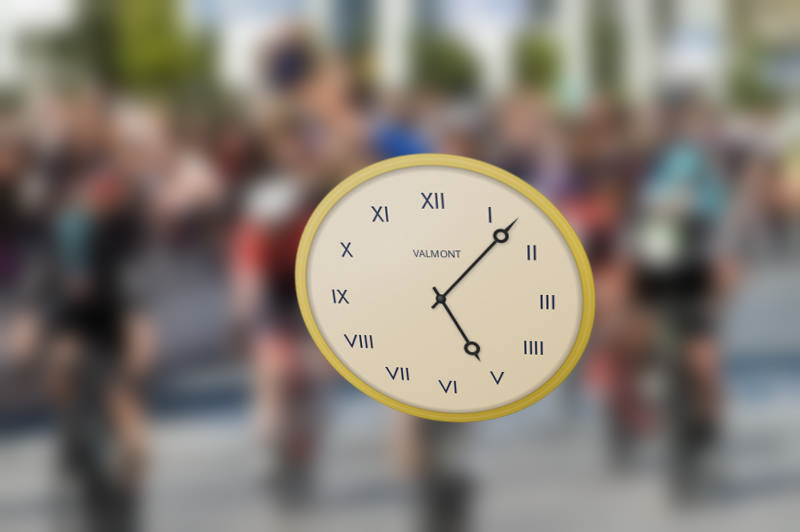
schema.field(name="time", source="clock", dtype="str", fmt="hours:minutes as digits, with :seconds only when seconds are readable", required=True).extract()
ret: 5:07
